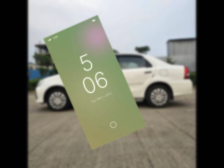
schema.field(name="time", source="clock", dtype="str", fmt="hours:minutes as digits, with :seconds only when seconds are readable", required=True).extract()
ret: 5:06
